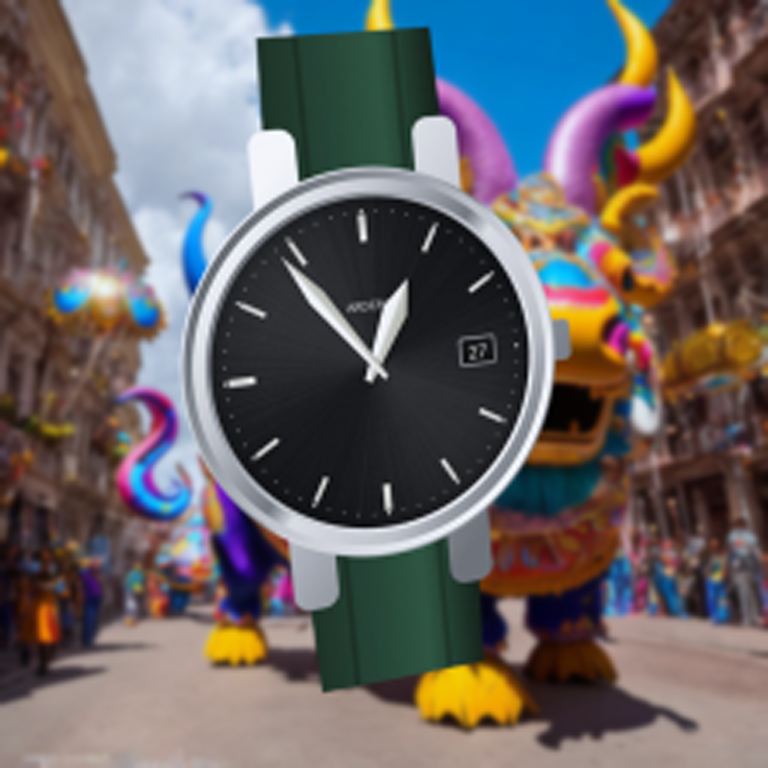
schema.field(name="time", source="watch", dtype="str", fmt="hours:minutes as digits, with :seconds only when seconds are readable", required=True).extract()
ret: 12:54
